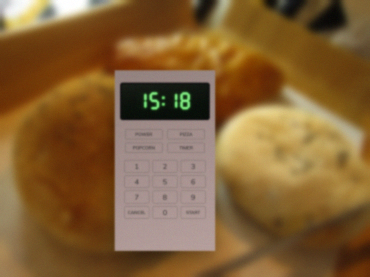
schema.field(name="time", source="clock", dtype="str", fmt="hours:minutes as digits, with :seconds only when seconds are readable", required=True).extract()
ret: 15:18
